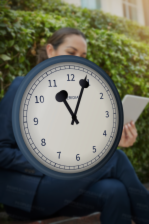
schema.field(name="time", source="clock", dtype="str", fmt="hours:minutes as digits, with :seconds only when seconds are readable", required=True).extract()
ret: 11:04
